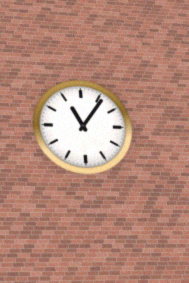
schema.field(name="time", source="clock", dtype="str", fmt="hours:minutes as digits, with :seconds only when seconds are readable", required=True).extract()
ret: 11:06
